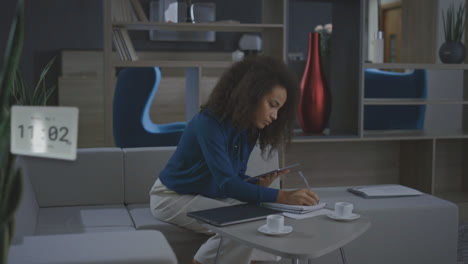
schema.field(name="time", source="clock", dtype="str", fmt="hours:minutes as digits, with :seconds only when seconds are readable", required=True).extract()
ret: 11:02
